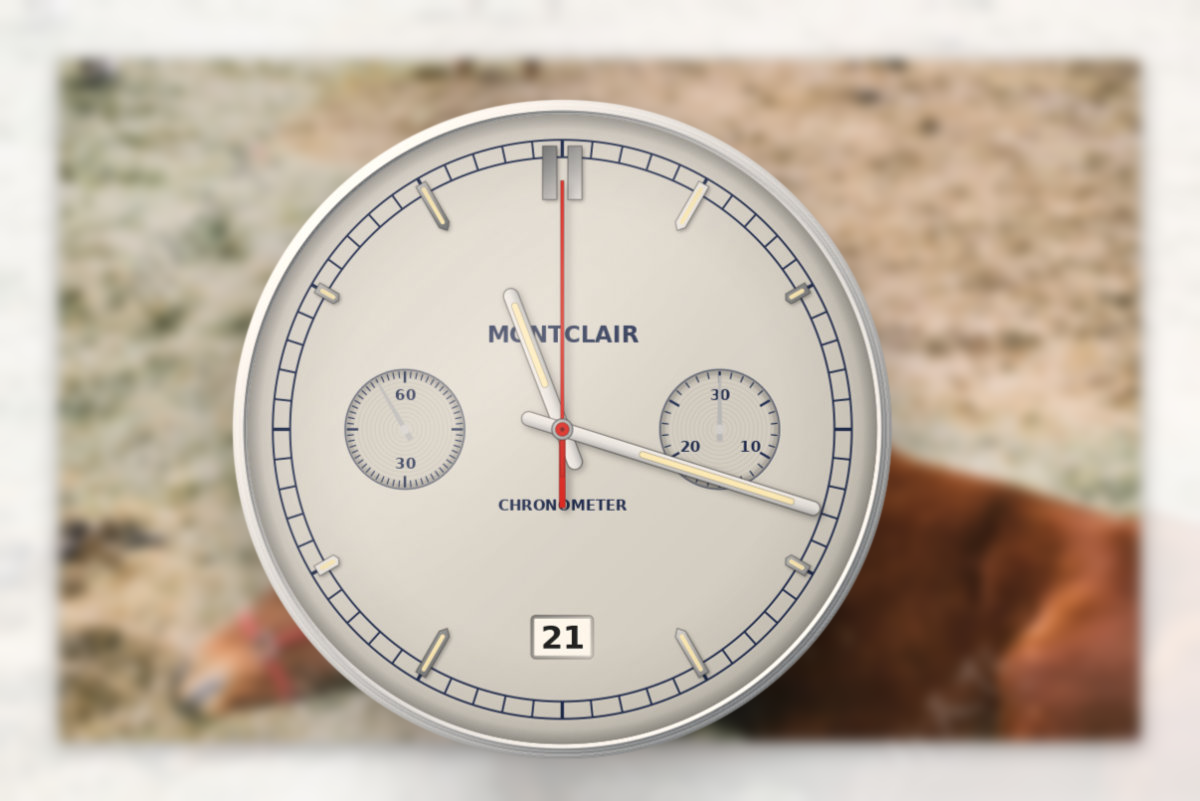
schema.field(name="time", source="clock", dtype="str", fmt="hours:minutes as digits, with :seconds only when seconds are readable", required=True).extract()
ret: 11:17:55
